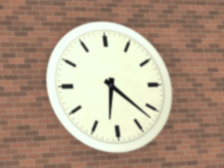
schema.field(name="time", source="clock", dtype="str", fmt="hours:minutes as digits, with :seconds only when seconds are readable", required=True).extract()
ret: 6:22
